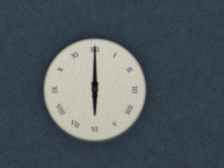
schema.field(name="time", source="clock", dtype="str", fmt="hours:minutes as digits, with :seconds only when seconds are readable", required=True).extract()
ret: 6:00
